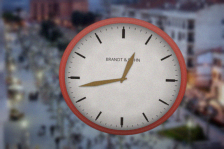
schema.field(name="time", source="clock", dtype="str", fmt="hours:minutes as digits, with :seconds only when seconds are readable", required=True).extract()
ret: 12:43
